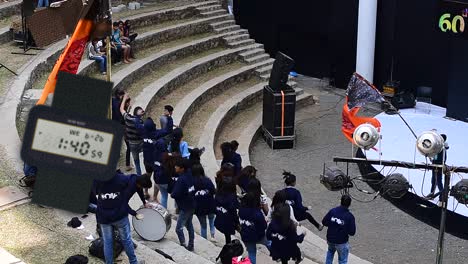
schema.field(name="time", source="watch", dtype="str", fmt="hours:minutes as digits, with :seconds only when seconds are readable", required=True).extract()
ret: 1:40
